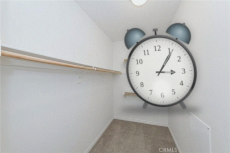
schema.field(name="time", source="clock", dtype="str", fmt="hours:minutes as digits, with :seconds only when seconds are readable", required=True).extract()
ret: 3:06
